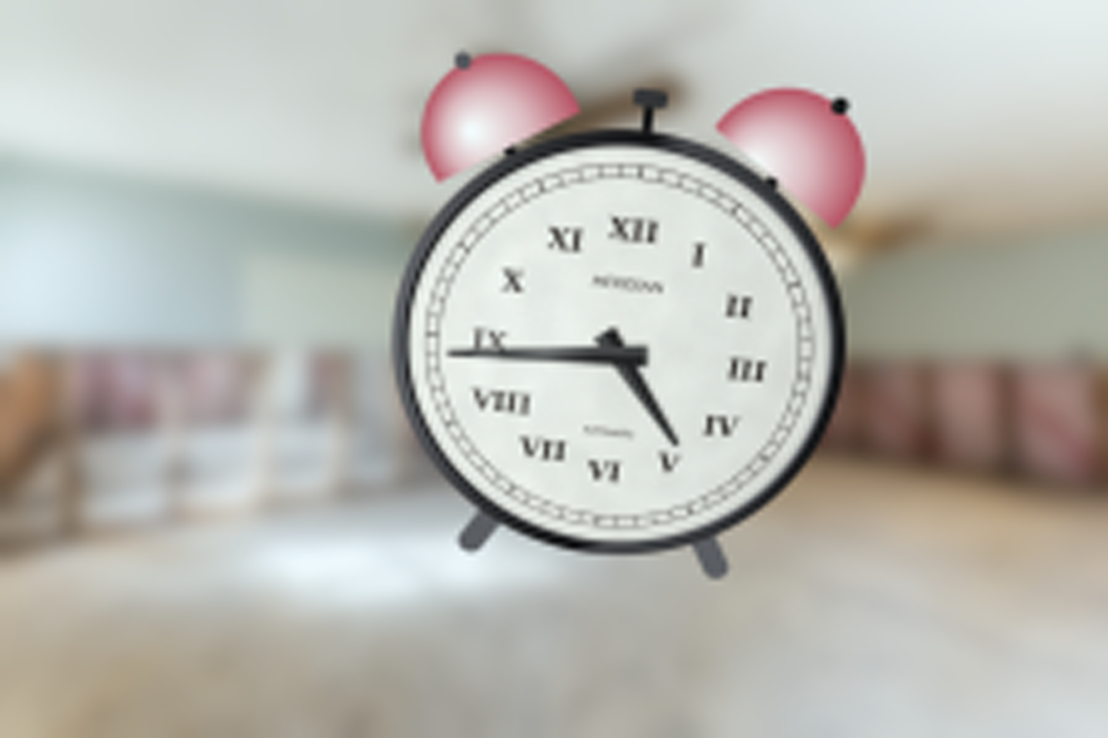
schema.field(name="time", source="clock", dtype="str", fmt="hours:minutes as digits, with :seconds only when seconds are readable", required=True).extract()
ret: 4:44
